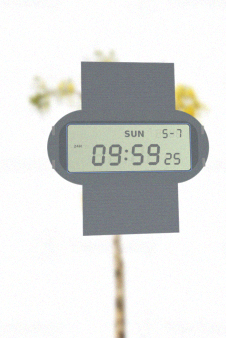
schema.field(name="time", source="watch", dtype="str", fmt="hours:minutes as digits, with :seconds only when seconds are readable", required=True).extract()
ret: 9:59:25
